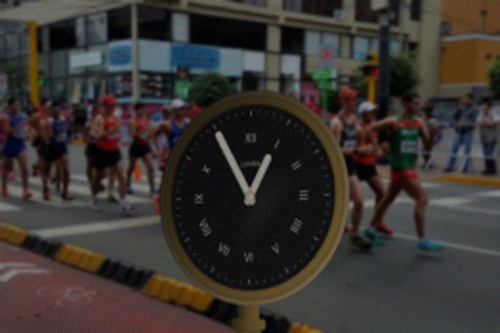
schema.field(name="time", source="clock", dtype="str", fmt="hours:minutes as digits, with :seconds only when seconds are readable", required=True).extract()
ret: 12:55
